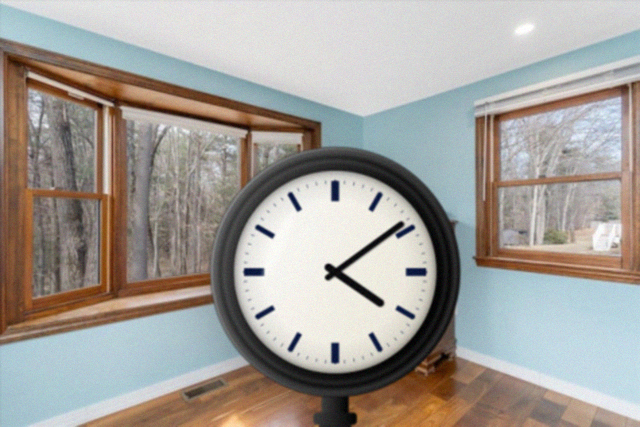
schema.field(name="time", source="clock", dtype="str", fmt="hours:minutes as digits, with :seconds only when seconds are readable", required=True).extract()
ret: 4:09
